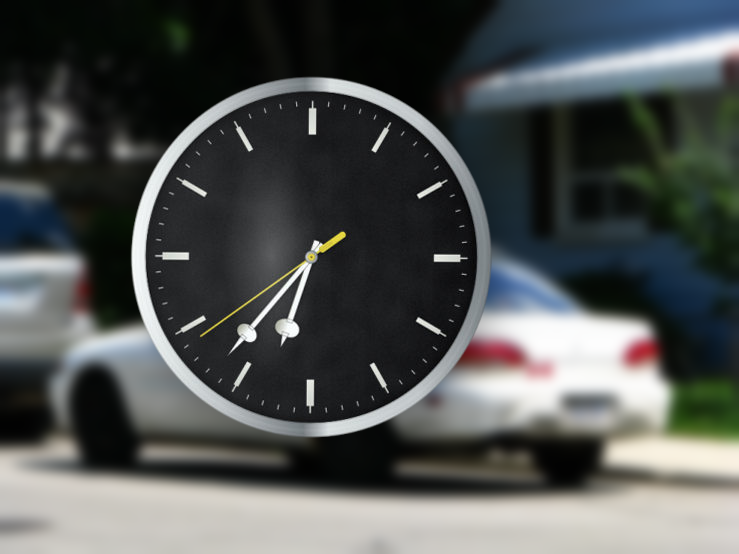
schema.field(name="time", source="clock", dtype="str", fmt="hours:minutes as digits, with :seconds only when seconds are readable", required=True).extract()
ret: 6:36:39
